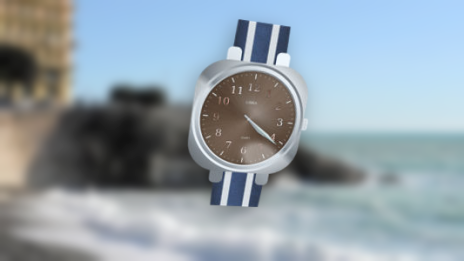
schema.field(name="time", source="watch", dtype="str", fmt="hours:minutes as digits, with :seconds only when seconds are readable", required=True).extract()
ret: 4:21
